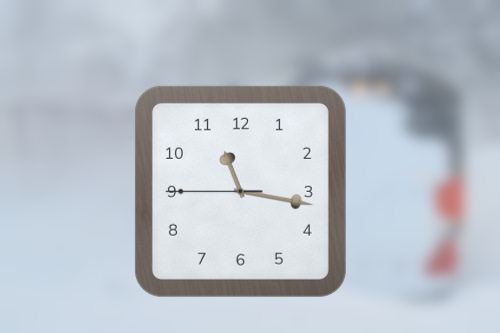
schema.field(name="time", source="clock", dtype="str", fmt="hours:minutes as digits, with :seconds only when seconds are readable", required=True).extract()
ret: 11:16:45
